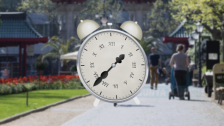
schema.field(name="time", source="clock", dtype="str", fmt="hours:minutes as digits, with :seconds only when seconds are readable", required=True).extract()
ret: 1:38
